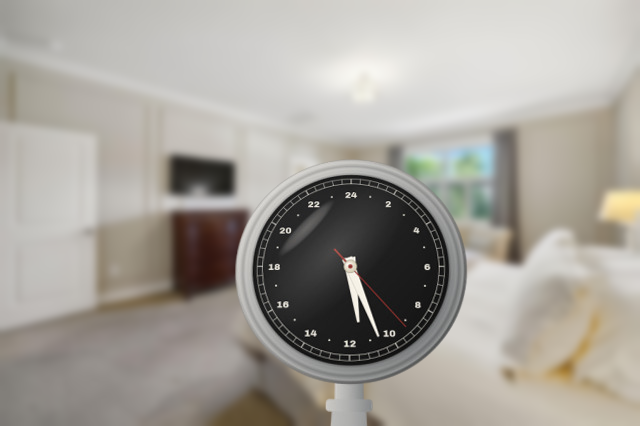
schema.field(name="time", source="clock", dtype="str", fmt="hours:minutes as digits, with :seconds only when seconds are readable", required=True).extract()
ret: 11:26:23
